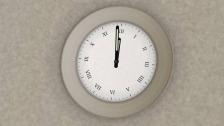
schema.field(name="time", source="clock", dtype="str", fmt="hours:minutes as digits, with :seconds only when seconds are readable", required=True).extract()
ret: 11:59
